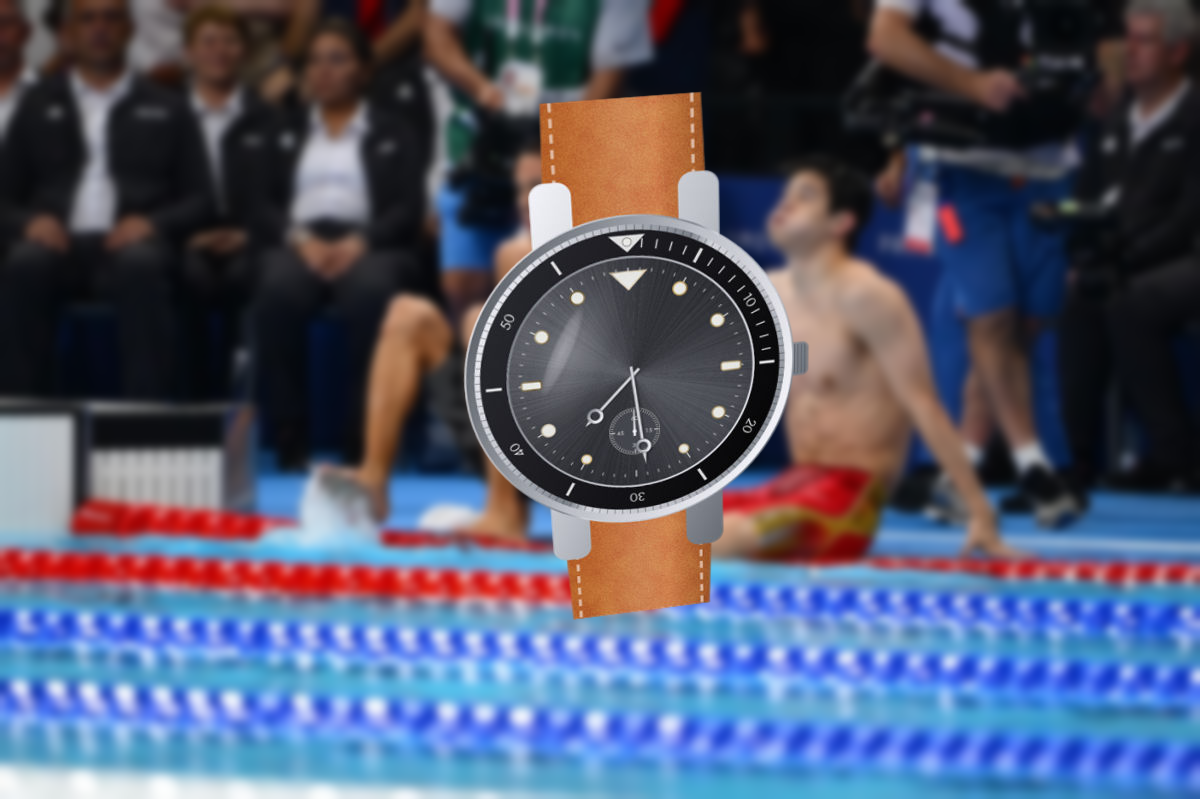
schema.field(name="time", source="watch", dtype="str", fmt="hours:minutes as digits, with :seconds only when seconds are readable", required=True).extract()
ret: 7:29
